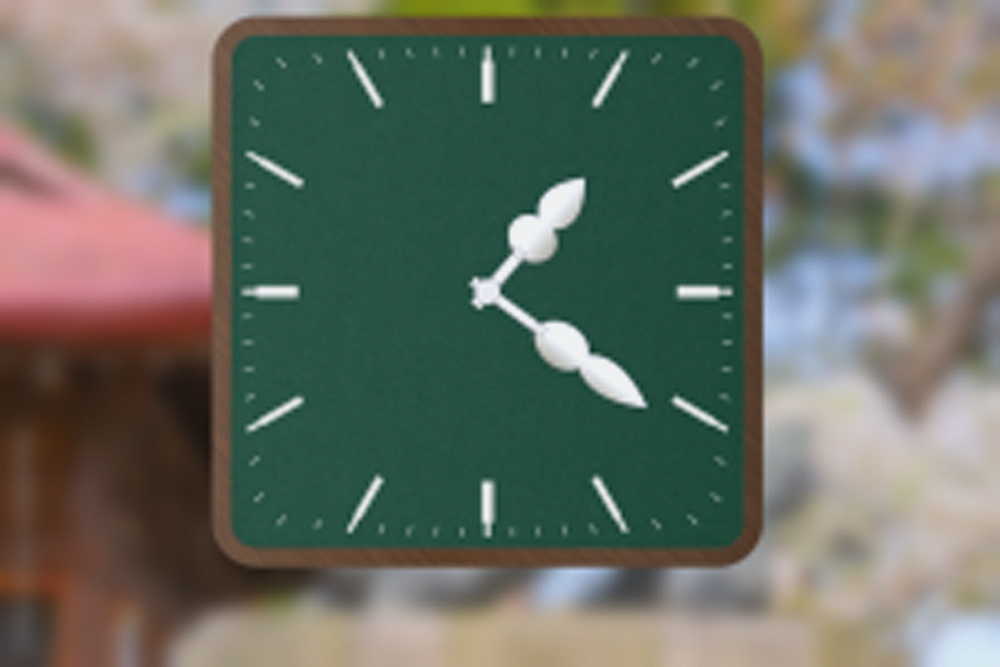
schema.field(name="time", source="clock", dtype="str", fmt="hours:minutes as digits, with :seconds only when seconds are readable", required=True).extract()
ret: 1:21
